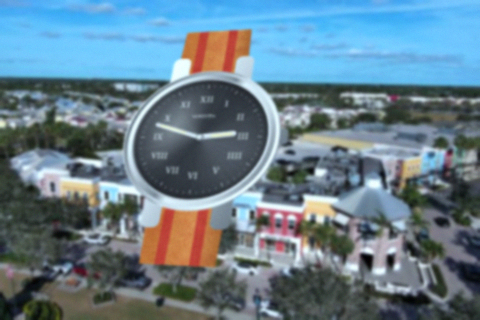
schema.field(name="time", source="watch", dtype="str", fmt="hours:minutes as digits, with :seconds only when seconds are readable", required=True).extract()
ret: 2:48
